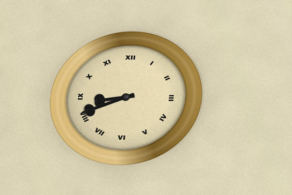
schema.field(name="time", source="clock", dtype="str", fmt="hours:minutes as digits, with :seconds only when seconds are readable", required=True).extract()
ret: 8:41
